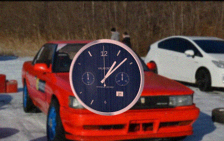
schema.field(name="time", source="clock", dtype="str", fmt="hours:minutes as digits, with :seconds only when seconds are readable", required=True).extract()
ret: 1:08
